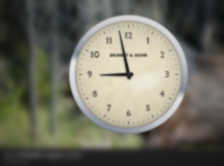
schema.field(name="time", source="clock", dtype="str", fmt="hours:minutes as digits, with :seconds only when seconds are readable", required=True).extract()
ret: 8:58
